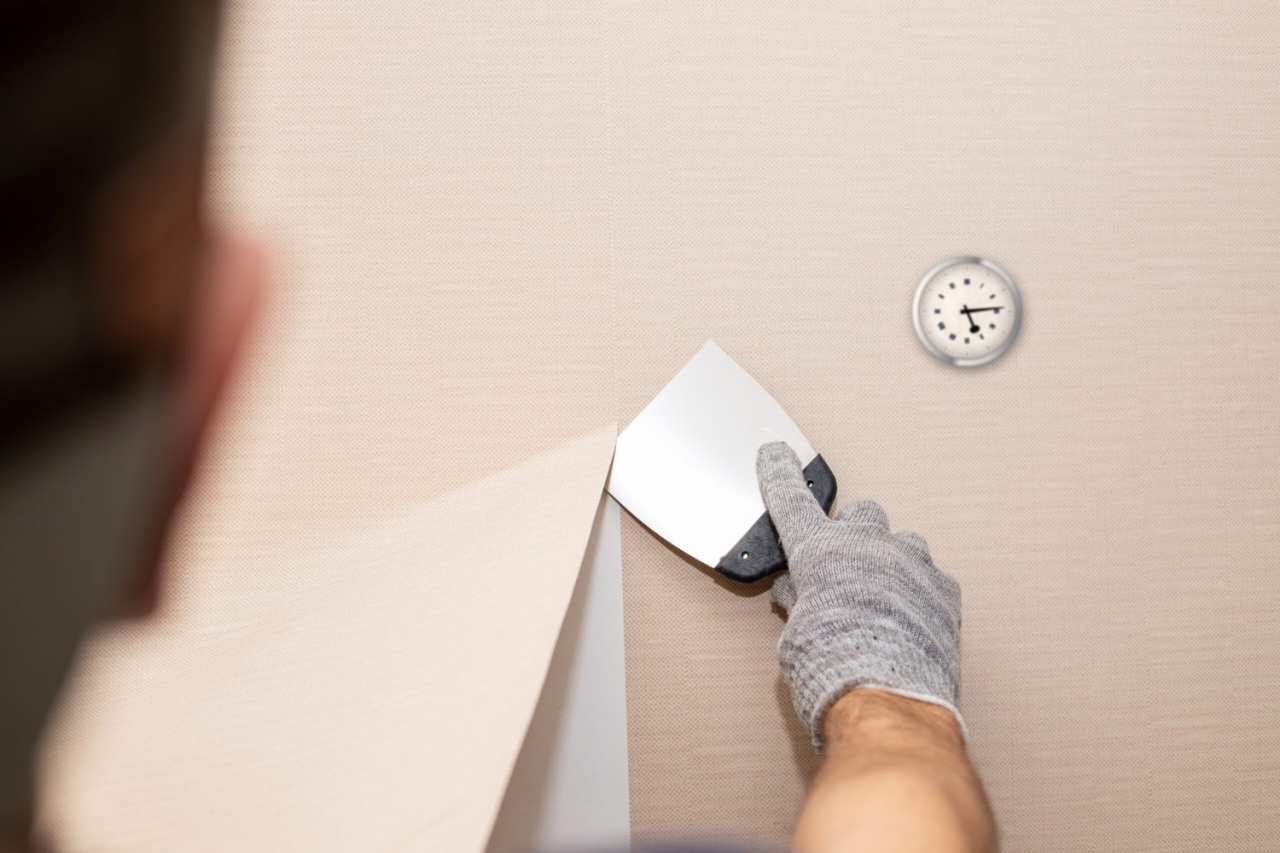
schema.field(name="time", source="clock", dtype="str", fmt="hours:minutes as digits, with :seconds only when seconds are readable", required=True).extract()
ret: 5:14
